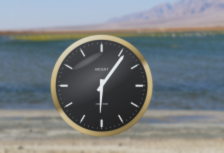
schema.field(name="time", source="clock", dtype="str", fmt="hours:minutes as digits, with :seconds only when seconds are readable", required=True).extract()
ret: 6:06
